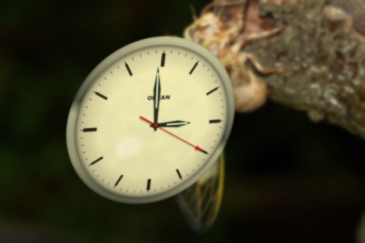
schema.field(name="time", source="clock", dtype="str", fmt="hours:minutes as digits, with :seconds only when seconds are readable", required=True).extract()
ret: 2:59:20
